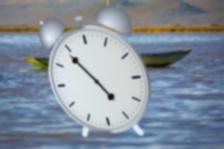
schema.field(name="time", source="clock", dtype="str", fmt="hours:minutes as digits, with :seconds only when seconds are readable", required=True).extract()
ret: 4:54
